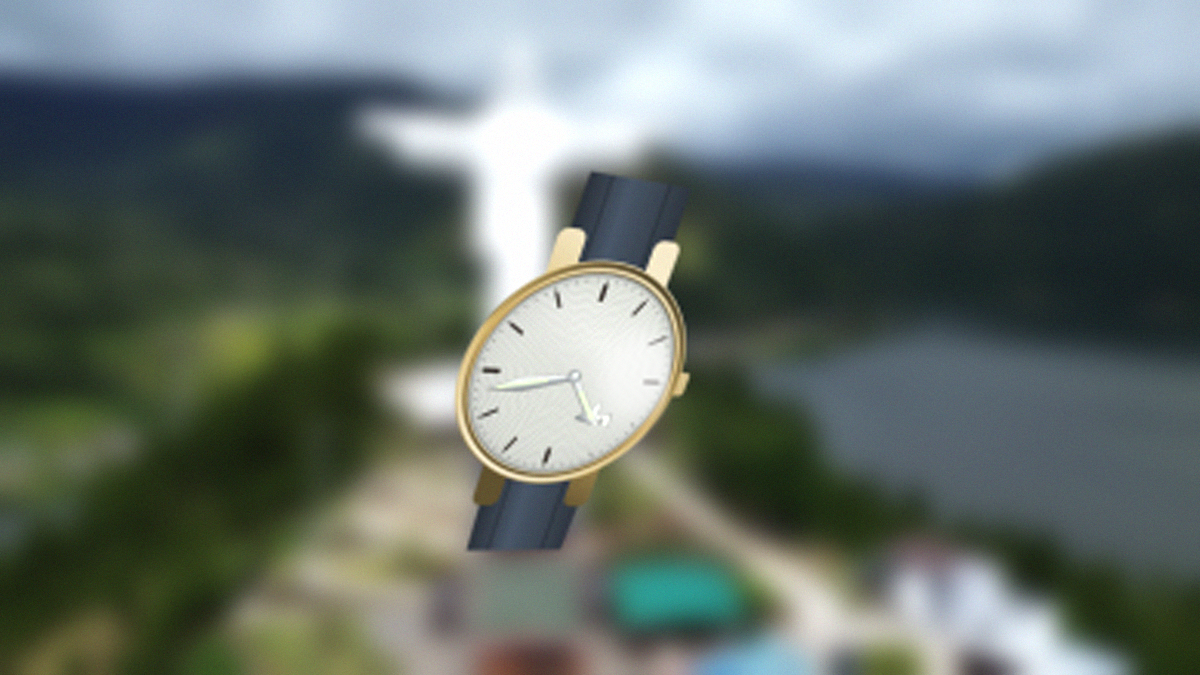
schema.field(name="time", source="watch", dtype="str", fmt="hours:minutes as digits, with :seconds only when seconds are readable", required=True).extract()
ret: 4:43
